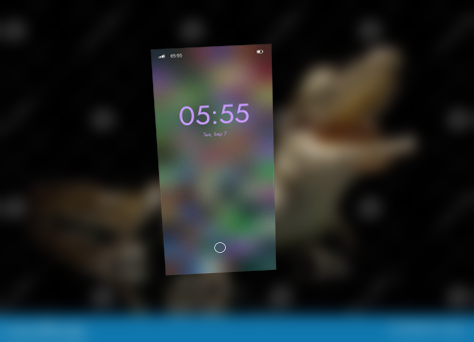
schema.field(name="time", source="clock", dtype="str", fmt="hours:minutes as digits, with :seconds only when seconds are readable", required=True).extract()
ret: 5:55
